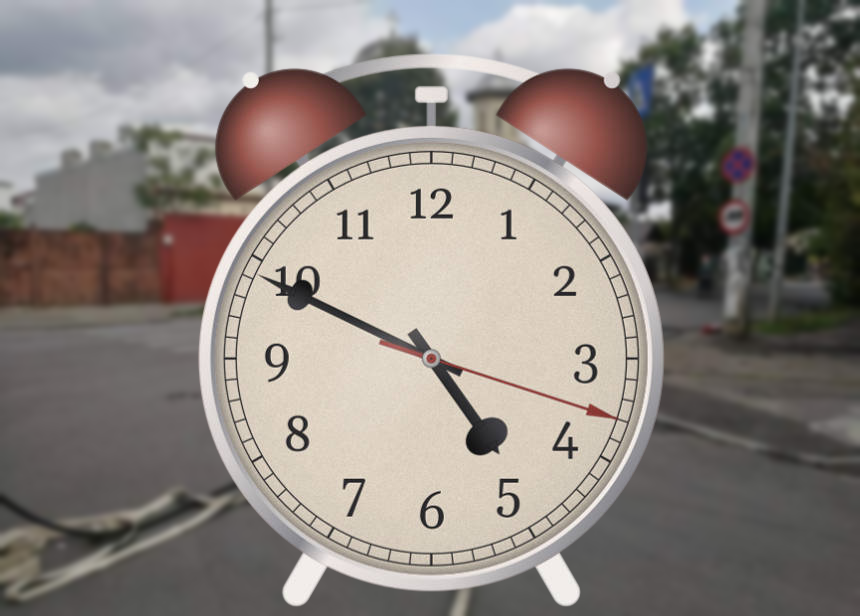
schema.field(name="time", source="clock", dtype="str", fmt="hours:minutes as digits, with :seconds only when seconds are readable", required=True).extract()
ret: 4:49:18
